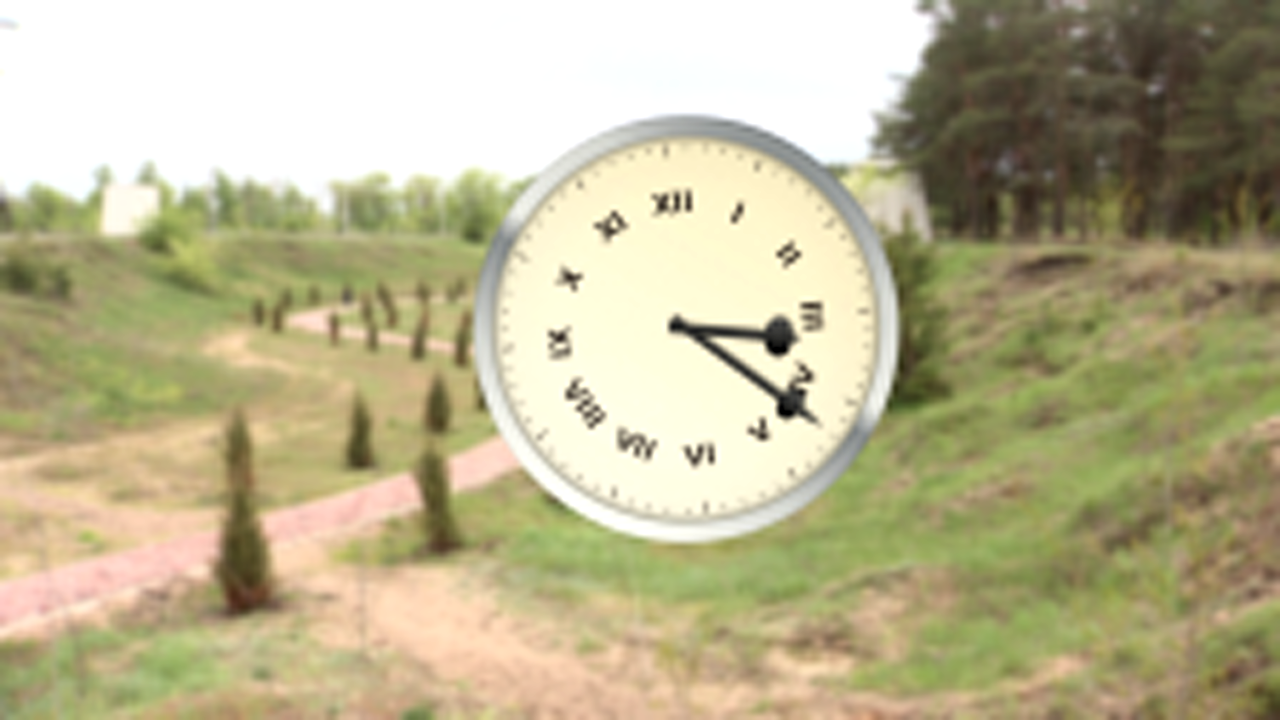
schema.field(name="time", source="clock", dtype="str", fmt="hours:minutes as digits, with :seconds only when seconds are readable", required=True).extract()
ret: 3:22
